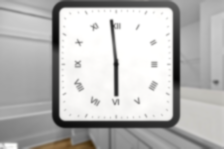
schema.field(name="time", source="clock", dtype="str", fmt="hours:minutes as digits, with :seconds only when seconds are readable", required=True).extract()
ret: 5:59
